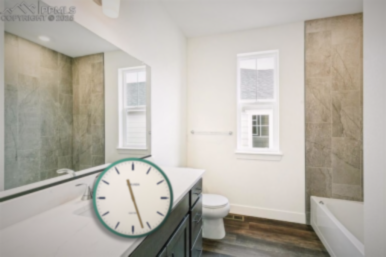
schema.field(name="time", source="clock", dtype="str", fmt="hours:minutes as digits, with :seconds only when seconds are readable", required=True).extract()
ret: 11:27
